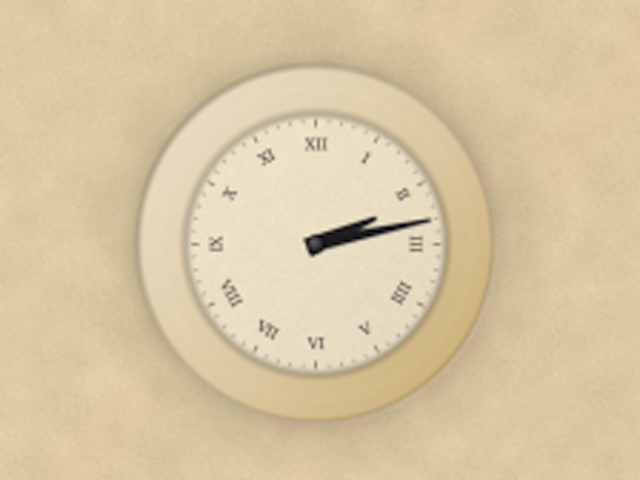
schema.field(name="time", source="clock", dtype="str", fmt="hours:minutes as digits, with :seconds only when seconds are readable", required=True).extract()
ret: 2:13
